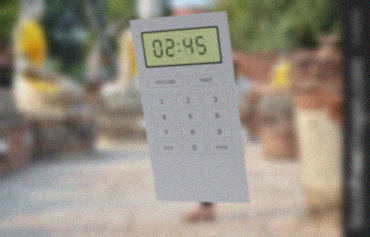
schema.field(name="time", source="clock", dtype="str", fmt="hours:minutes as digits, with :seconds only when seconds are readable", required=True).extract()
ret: 2:45
